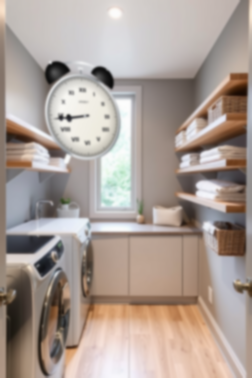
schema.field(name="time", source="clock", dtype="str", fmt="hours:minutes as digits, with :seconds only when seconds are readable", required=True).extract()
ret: 8:44
